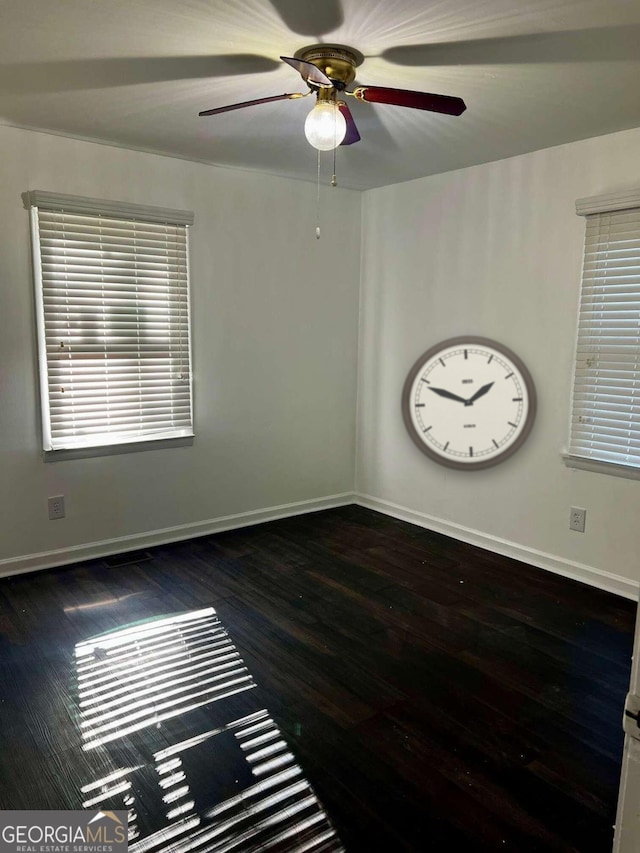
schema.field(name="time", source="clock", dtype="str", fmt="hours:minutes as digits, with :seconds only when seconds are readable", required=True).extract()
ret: 1:49
